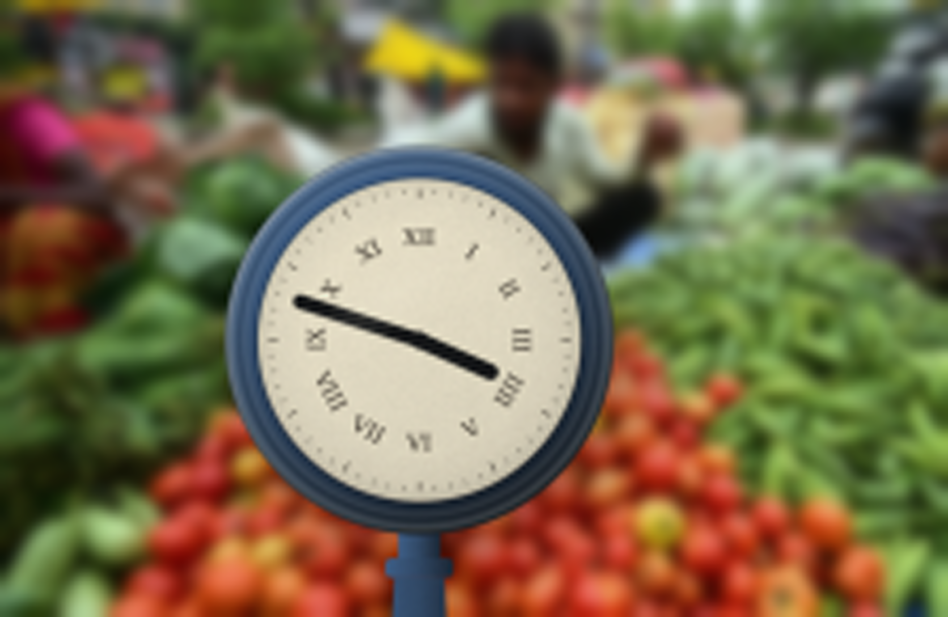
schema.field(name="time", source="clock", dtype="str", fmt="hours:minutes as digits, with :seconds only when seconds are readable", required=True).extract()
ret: 3:48
